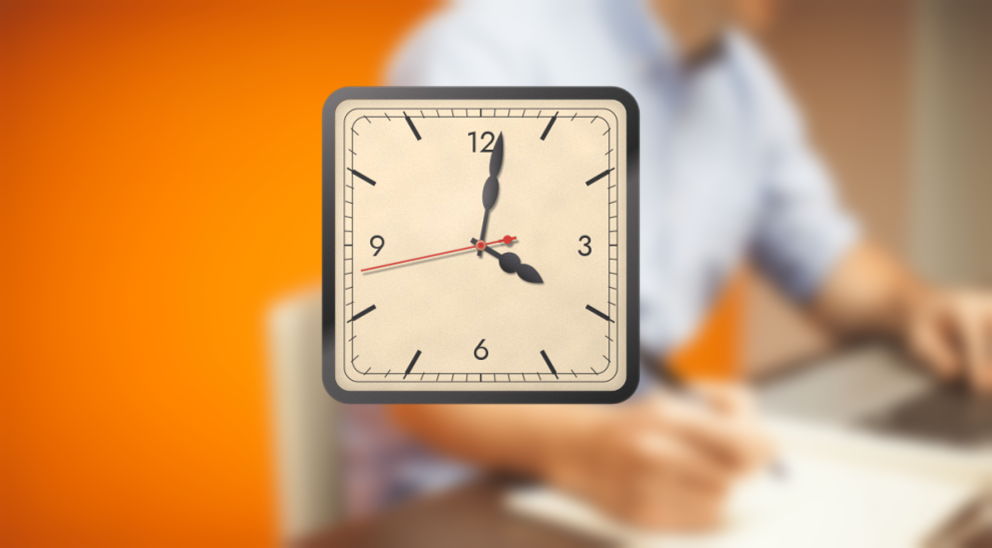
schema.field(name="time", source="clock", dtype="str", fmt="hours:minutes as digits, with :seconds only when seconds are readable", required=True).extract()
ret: 4:01:43
